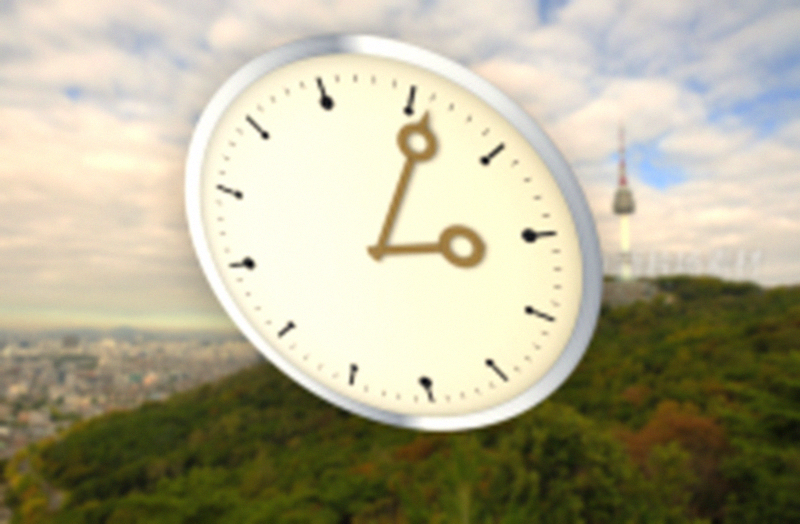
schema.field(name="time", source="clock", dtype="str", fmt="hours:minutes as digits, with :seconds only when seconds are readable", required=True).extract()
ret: 3:06
